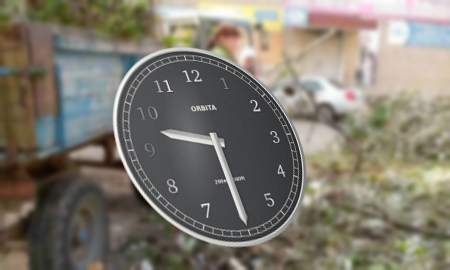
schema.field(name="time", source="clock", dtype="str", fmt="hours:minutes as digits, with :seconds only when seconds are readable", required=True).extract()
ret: 9:30
